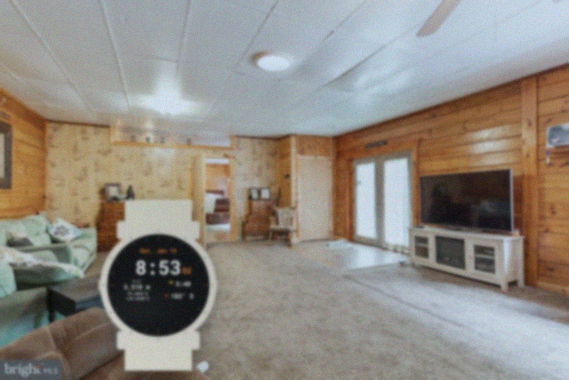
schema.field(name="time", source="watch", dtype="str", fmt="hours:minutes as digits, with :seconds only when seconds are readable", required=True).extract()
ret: 8:53
